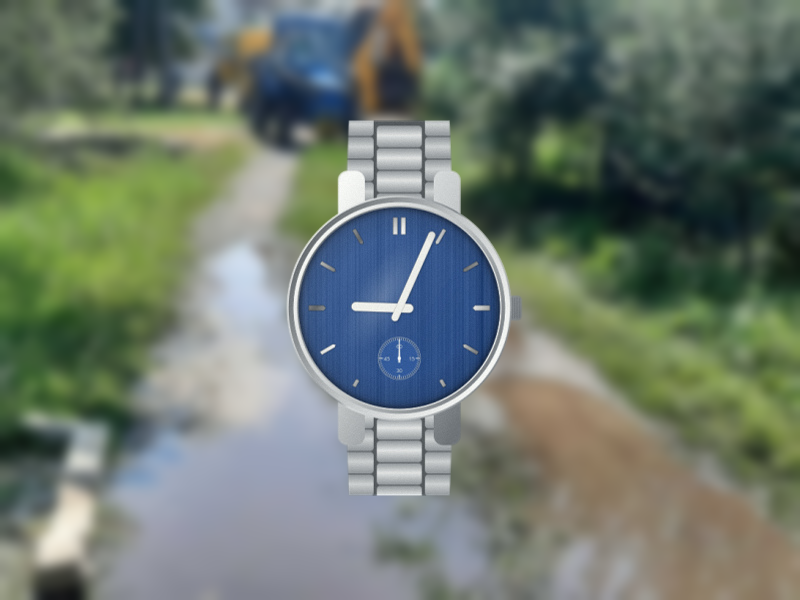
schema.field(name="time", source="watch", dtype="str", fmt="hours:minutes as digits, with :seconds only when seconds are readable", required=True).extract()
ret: 9:04
